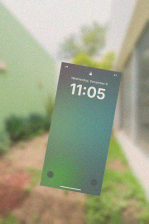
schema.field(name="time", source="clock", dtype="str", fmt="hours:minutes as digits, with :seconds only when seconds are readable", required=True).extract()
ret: 11:05
